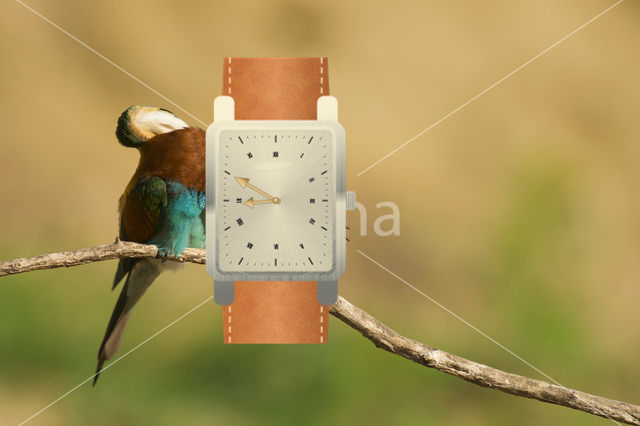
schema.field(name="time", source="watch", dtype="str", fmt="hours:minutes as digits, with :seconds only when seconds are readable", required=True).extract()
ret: 8:50
